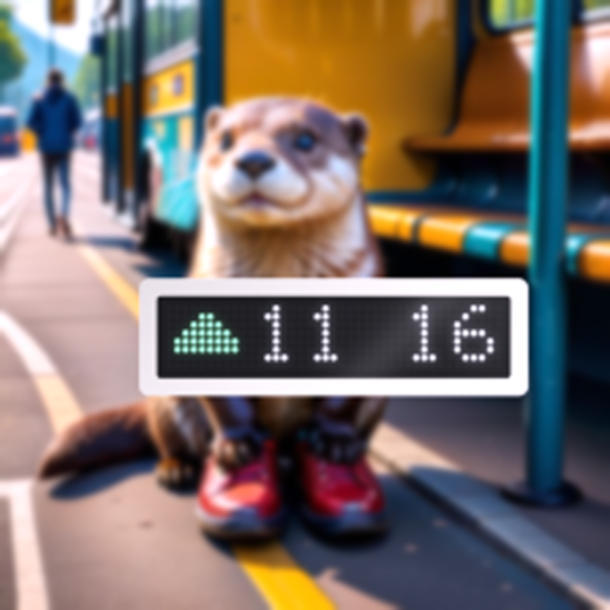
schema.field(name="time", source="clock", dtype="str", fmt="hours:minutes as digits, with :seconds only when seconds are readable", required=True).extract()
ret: 11:16
